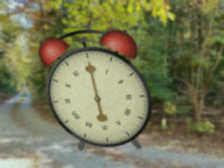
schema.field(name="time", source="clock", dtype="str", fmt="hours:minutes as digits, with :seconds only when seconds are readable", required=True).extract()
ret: 6:00
